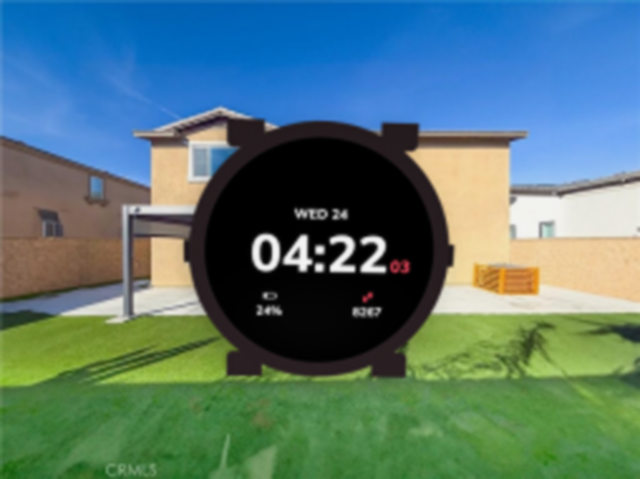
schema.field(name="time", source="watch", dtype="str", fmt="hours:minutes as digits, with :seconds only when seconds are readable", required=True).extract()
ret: 4:22
